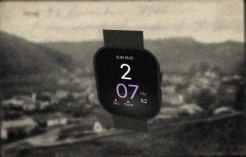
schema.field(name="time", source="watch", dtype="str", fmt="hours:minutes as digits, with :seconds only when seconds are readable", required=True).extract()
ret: 2:07
